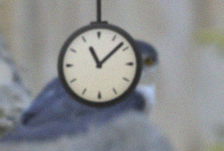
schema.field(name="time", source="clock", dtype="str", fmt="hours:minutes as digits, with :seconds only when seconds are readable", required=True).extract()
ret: 11:08
